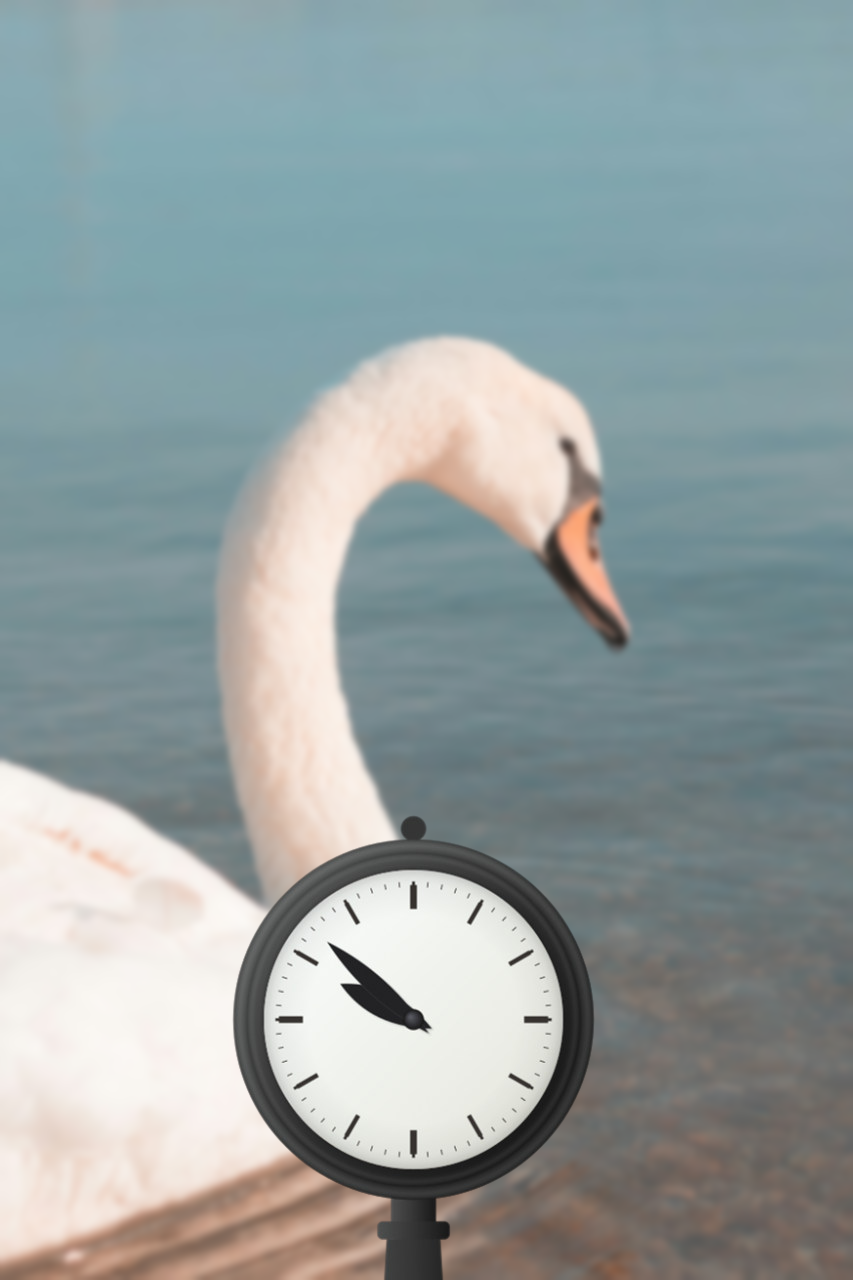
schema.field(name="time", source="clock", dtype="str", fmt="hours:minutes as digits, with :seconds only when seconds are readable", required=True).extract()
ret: 9:52
